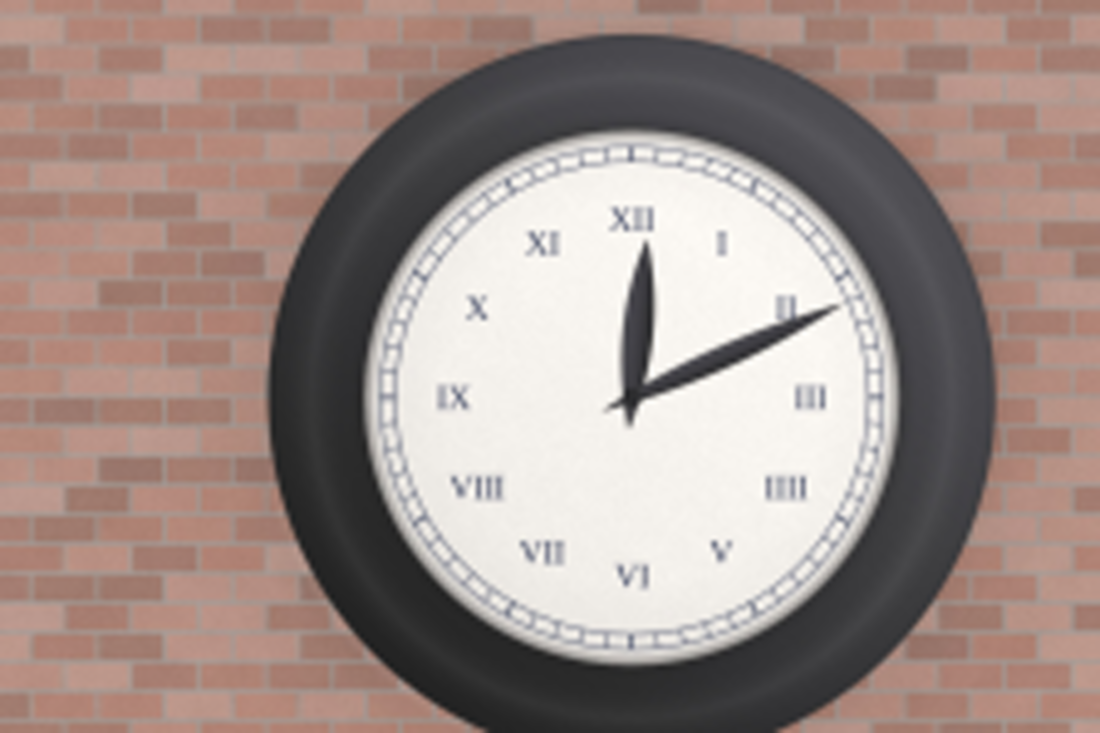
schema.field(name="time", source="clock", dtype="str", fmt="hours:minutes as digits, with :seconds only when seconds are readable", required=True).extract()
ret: 12:11
